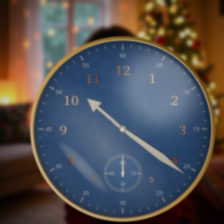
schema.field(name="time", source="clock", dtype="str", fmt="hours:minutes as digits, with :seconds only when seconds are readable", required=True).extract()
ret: 10:21
